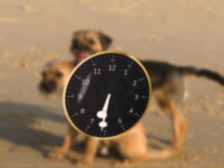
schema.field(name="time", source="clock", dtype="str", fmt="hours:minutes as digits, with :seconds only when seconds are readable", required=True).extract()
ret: 6:31
